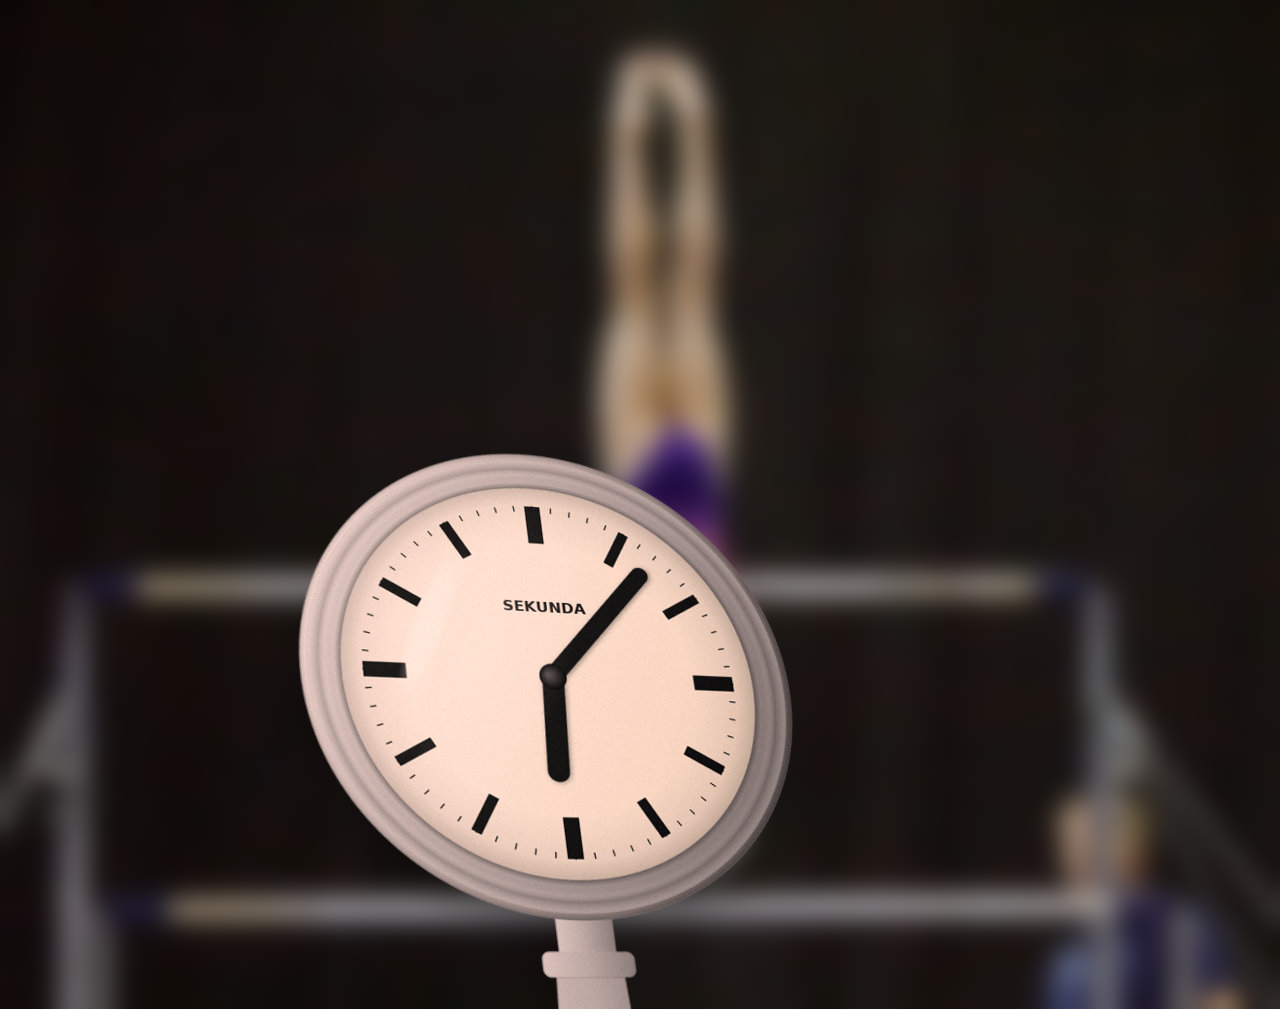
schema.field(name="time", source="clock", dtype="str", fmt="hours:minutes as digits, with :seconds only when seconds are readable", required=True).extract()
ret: 6:07
